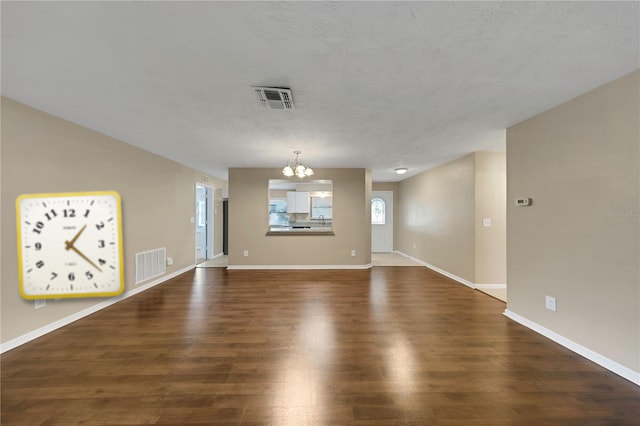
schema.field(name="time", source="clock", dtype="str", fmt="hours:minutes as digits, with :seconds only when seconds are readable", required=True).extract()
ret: 1:22
